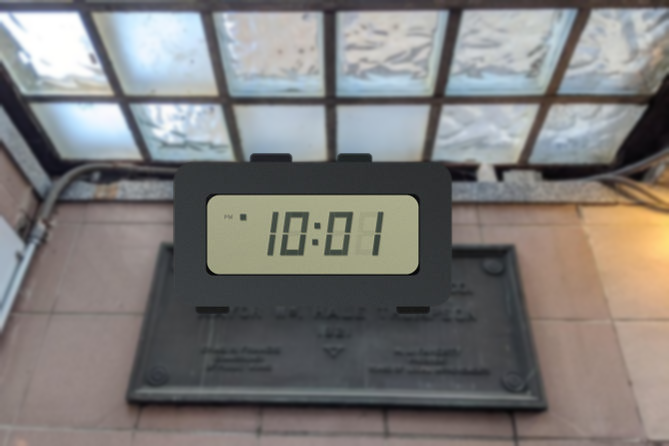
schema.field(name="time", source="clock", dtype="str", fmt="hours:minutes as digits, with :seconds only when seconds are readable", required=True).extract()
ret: 10:01
